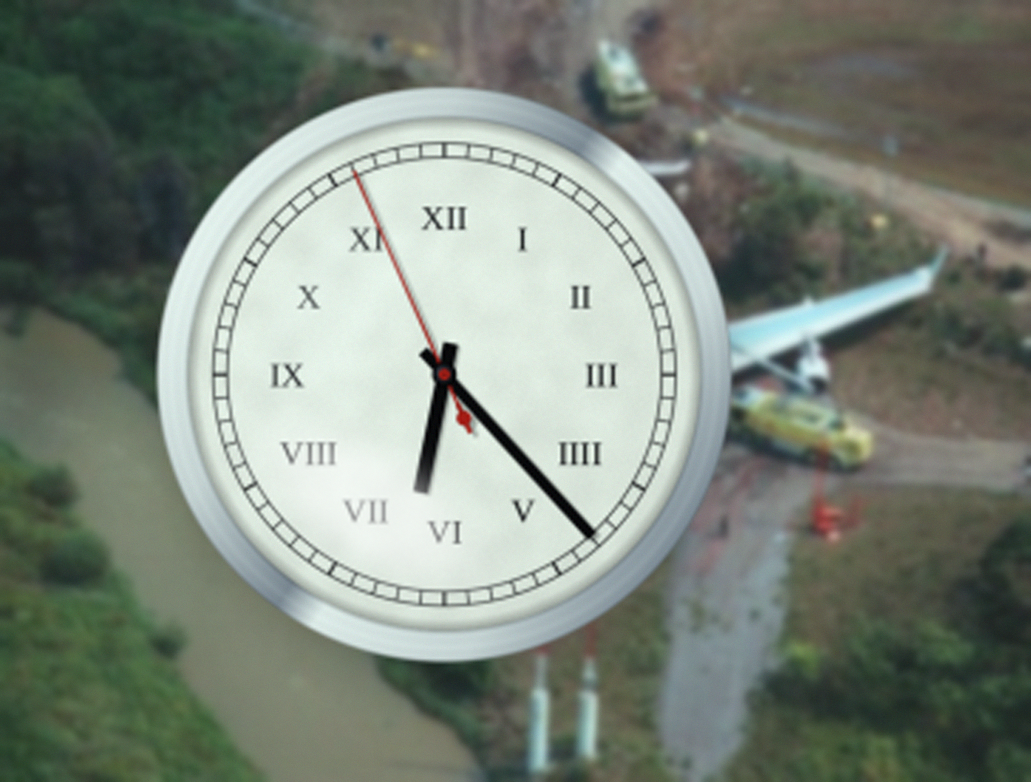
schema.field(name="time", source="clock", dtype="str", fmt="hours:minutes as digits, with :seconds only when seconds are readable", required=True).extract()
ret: 6:22:56
